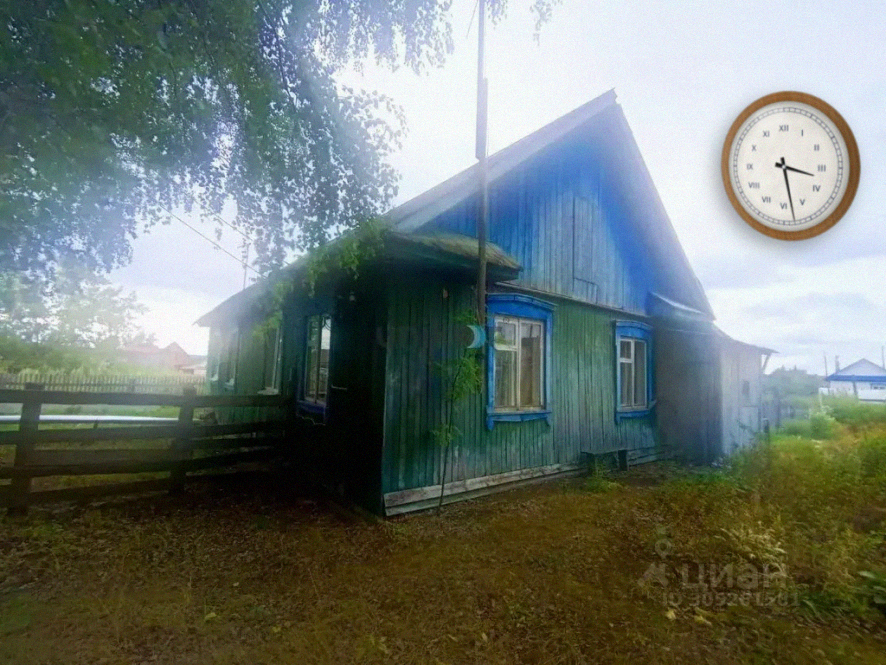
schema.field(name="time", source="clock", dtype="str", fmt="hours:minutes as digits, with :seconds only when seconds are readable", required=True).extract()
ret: 3:28
